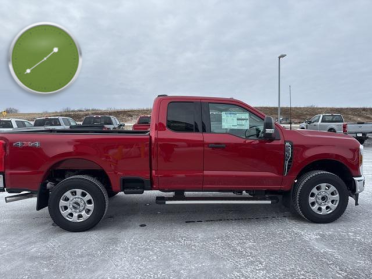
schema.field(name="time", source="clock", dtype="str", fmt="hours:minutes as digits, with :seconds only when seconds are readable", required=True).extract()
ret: 1:39
